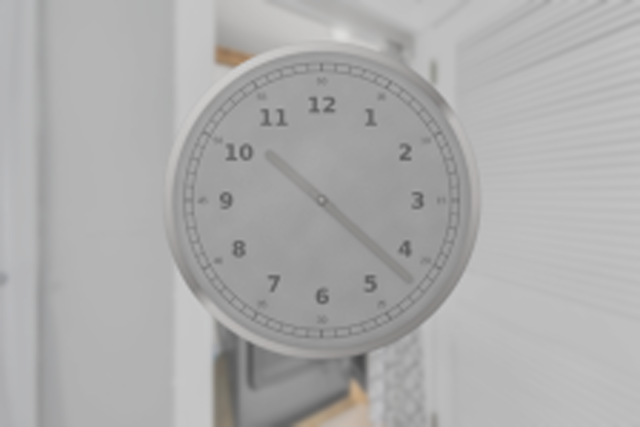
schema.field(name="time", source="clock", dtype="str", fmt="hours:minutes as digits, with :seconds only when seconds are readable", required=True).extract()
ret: 10:22
